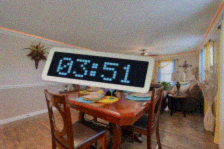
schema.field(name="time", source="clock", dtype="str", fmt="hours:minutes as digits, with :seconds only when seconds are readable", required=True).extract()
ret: 3:51
